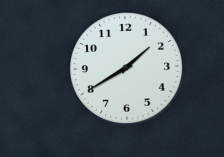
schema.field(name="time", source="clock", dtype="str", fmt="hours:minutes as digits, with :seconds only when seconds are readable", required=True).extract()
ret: 1:40
